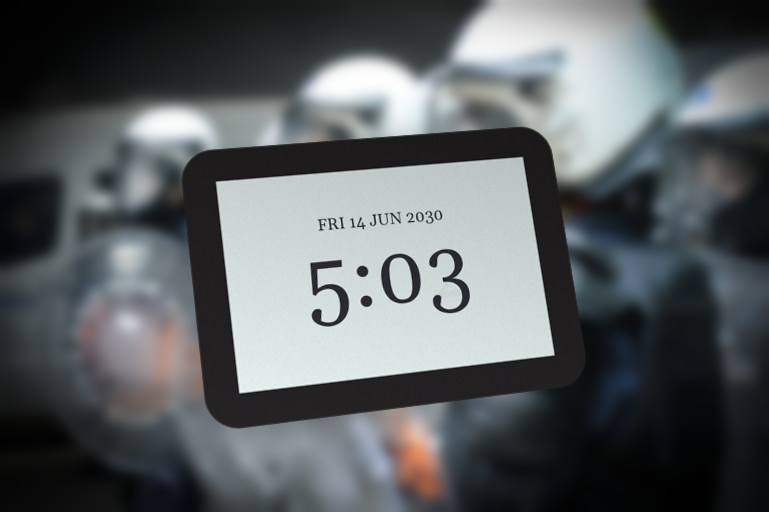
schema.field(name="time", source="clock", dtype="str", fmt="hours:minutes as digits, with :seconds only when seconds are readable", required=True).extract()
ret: 5:03
